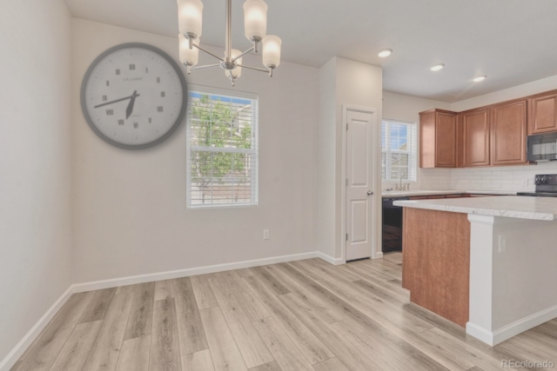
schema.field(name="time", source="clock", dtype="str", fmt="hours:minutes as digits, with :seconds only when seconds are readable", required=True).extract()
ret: 6:43
